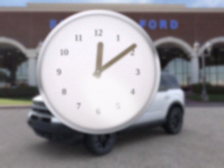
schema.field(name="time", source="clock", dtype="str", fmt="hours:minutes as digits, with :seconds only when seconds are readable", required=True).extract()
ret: 12:09
